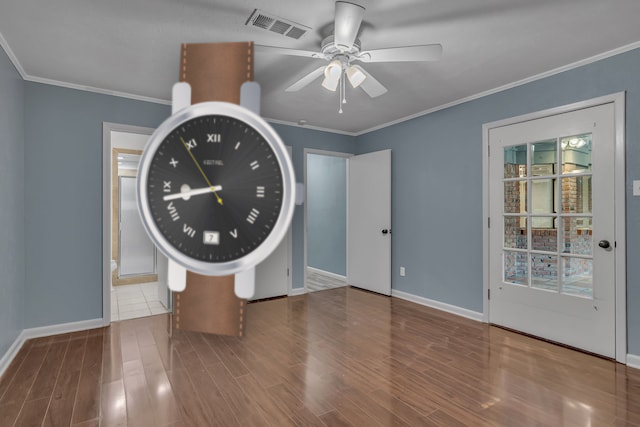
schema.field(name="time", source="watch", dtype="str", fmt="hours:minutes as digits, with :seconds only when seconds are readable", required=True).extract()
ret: 8:42:54
